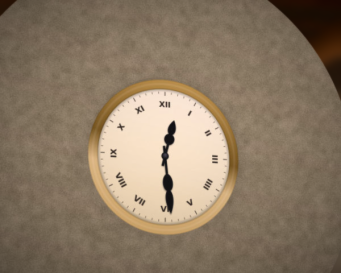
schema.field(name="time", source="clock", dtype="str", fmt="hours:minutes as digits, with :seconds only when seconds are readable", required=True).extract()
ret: 12:29
